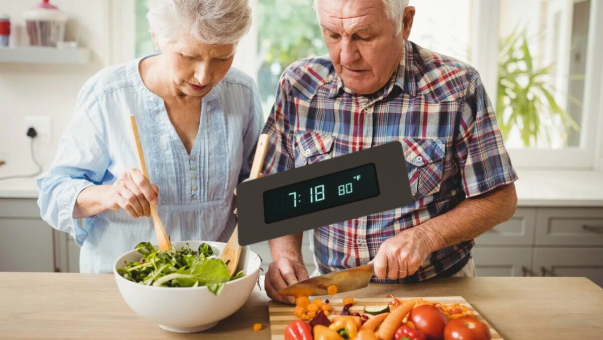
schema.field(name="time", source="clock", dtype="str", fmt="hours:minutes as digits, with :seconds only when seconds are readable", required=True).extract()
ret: 7:18
